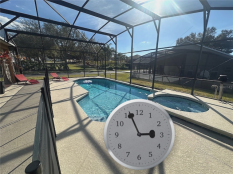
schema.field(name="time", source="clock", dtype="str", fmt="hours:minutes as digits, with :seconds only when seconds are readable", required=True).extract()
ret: 2:56
